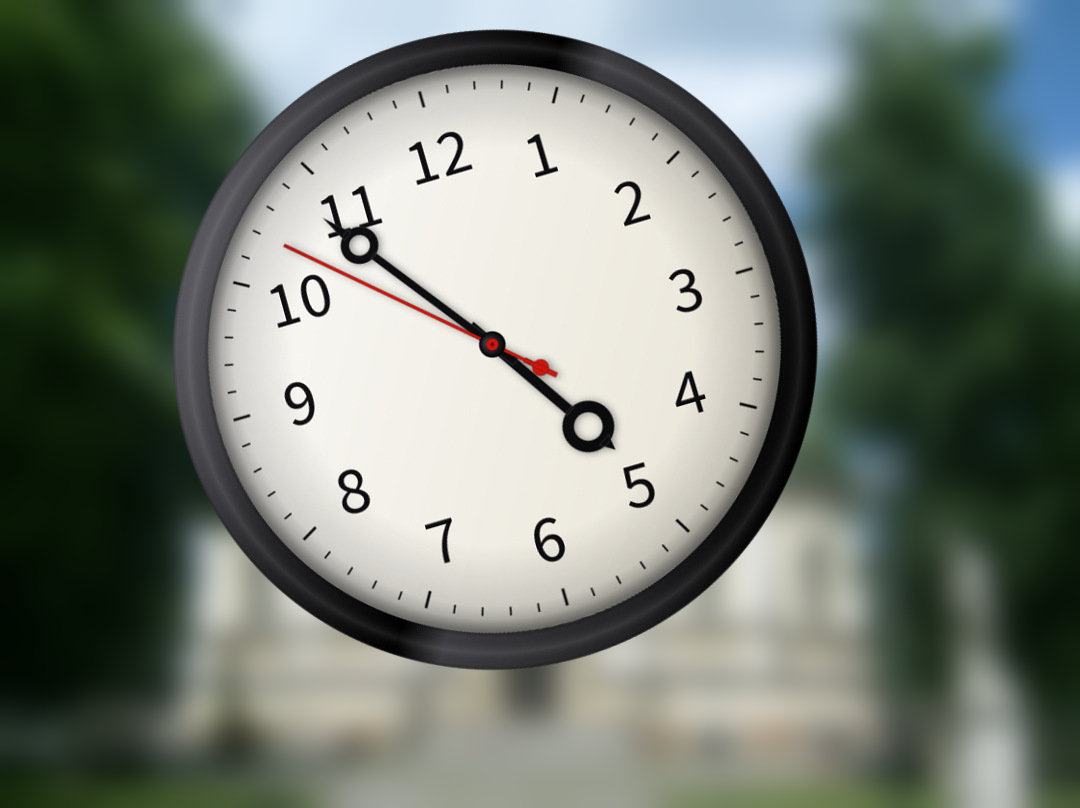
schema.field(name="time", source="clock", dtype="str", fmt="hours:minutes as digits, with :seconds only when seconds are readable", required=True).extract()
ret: 4:53:52
